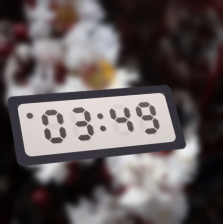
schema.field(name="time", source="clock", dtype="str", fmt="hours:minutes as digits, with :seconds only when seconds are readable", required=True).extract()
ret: 3:49
